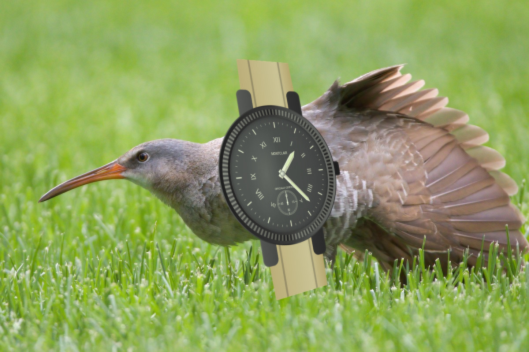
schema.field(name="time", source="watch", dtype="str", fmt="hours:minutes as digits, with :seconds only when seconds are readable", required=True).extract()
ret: 1:23
